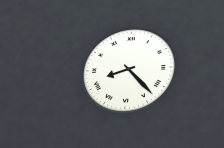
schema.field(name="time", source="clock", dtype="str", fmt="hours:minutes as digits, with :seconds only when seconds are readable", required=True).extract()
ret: 8:23
